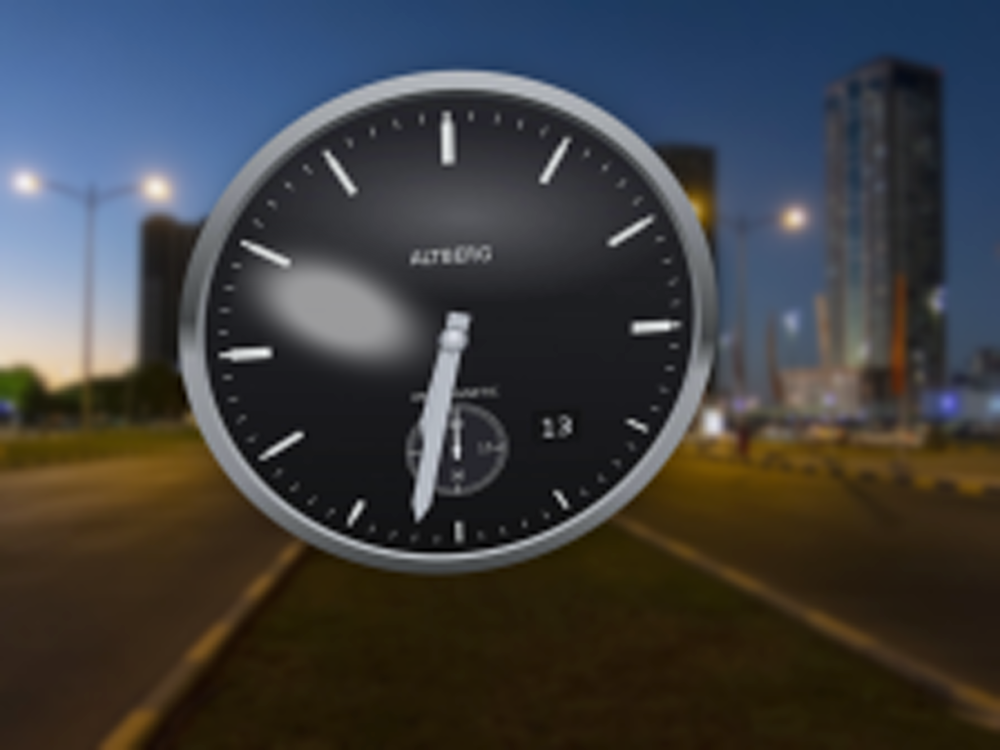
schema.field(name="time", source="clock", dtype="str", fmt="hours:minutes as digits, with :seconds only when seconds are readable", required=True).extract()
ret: 6:32
